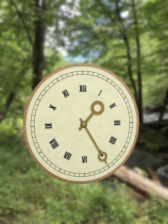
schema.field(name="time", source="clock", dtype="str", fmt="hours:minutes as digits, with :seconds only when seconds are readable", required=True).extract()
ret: 1:25
